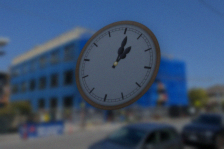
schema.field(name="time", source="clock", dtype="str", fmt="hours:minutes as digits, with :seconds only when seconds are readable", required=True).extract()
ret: 1:01
